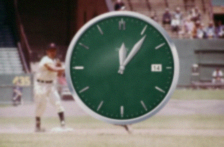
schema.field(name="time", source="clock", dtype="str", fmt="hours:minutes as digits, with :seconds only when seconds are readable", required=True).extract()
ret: 12:06
